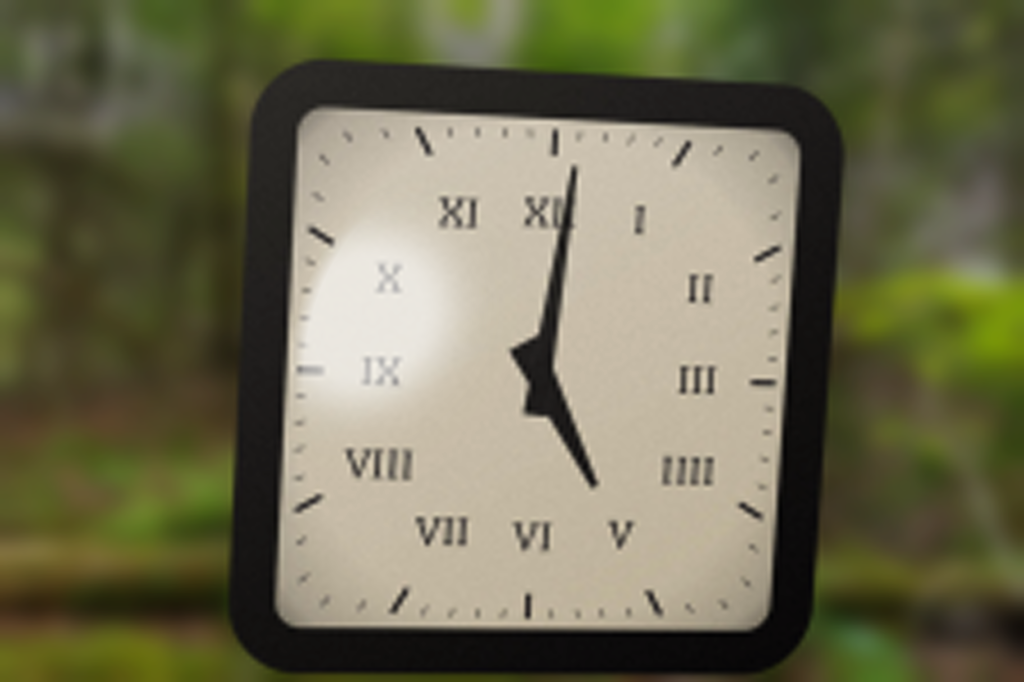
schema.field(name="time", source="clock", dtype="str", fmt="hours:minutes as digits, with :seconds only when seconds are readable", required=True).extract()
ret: 5:01
